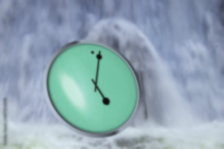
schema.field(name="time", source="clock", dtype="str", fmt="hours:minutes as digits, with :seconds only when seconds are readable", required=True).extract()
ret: 5:02
